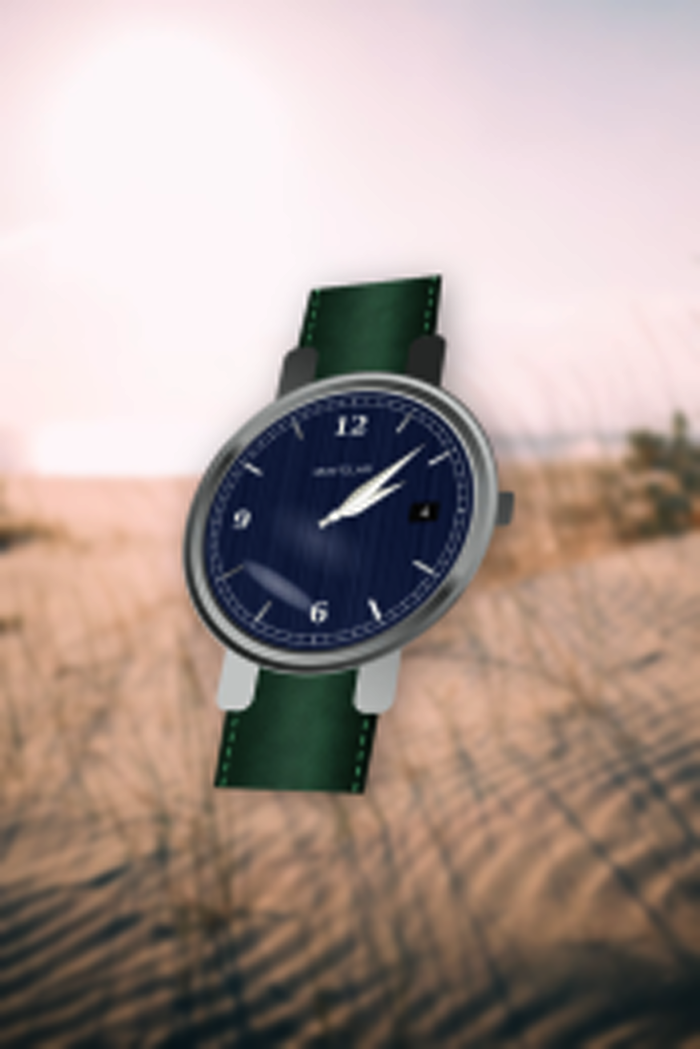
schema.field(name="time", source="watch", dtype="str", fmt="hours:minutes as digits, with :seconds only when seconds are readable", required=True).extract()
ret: 2:08
